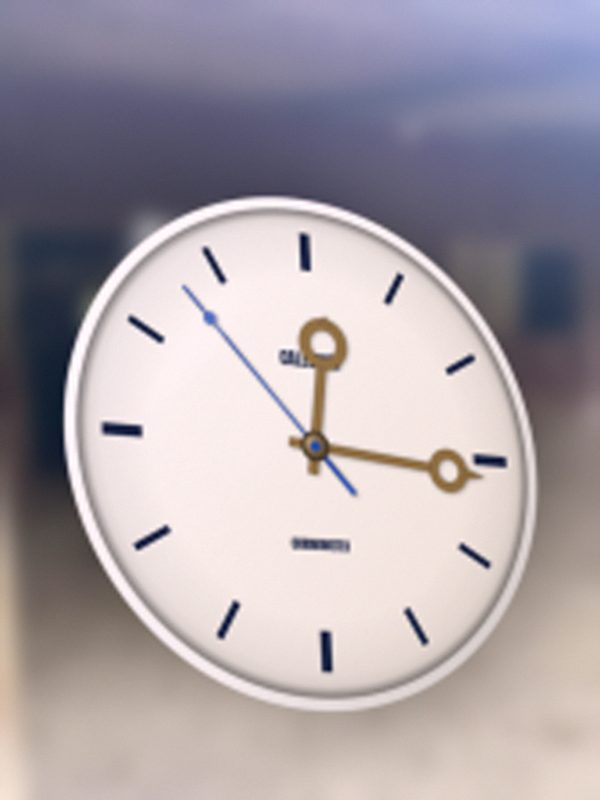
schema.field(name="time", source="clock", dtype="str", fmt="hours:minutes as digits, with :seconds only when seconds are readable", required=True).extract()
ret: 12:15:53
